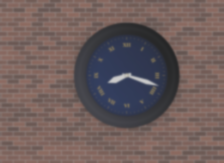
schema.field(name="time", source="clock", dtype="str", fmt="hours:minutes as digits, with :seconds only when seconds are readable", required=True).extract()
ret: 8:18
